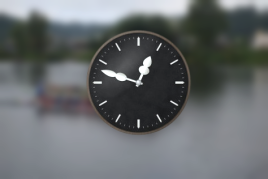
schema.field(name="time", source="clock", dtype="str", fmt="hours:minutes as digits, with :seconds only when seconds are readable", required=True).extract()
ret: 12:48
